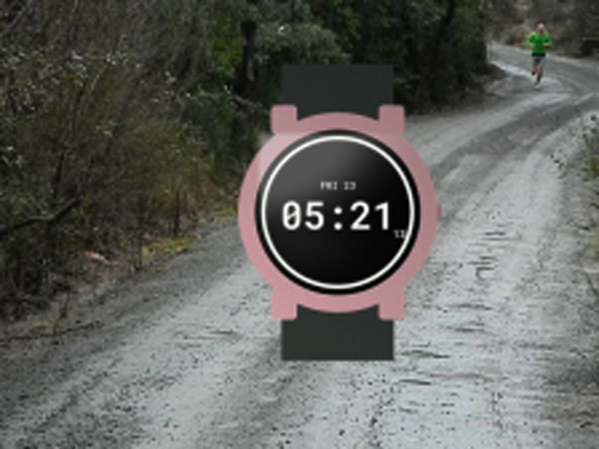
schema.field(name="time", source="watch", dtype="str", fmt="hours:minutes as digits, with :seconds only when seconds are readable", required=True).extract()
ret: 5:21
